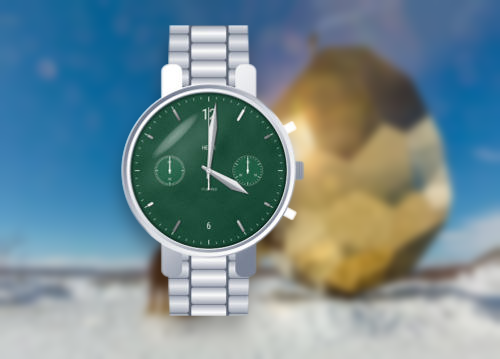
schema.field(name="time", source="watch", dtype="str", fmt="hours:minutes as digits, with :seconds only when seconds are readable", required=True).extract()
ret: 4:01
